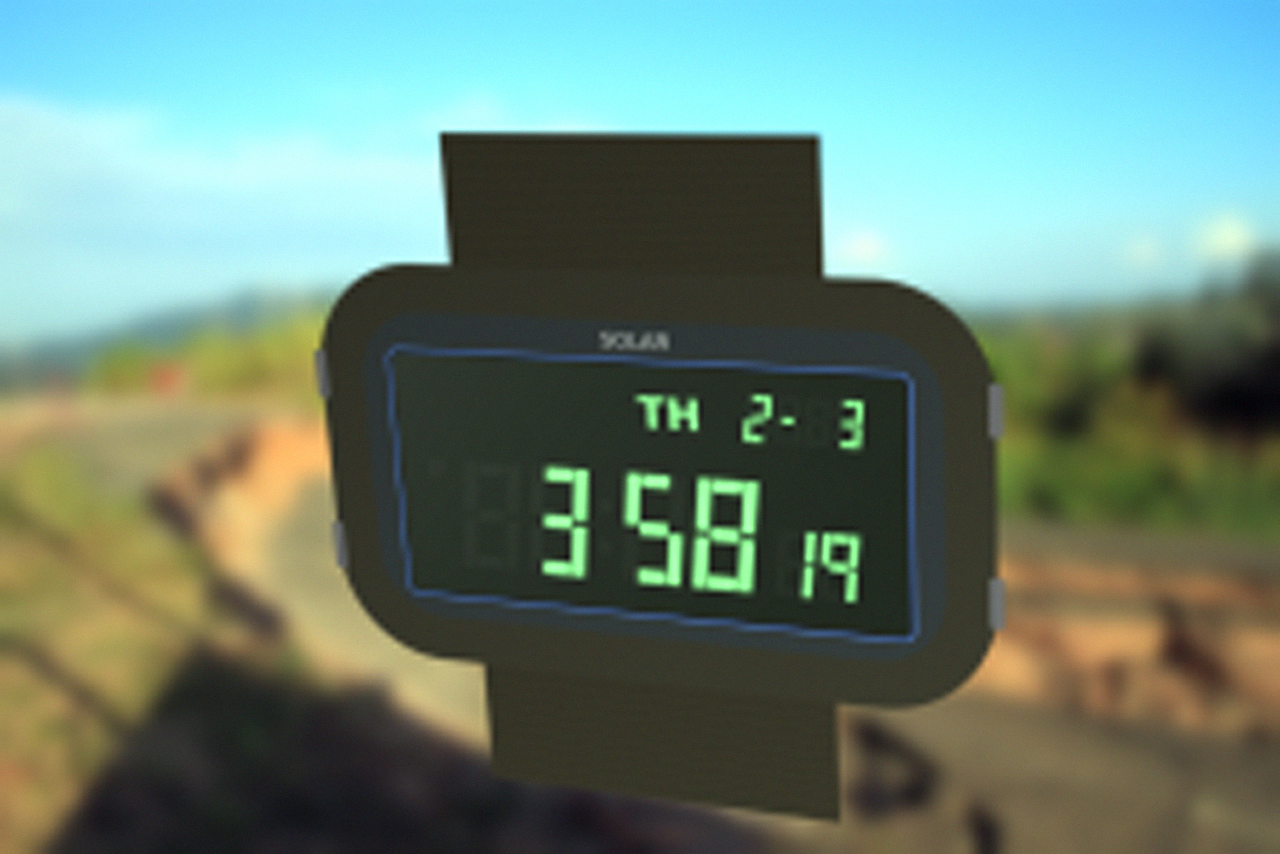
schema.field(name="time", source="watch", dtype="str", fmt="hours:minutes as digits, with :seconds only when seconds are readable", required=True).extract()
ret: 3:58:19
